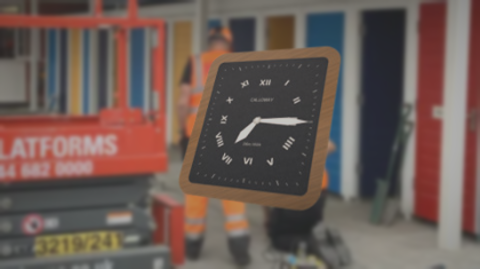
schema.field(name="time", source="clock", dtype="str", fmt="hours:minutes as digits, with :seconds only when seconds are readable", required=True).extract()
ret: 7:15
